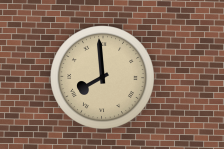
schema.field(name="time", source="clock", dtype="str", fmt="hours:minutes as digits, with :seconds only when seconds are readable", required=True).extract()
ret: 7:59
